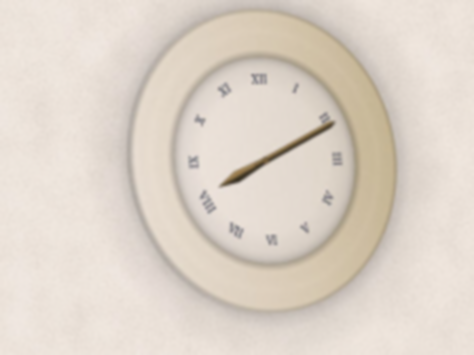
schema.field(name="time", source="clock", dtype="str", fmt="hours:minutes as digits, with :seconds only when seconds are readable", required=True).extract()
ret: 8:11
